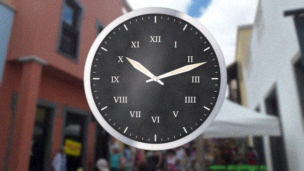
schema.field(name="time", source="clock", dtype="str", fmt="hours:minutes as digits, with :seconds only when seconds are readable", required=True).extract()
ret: 10:12
